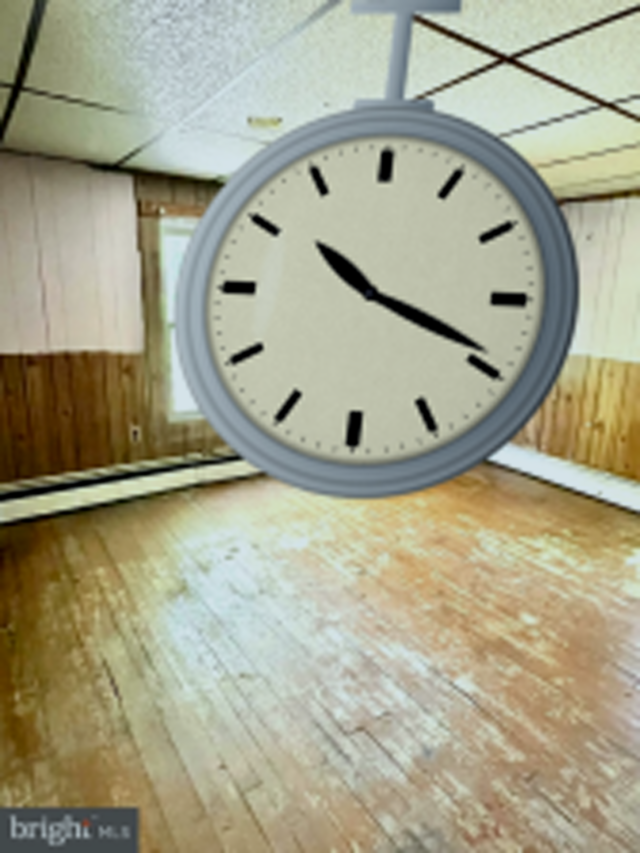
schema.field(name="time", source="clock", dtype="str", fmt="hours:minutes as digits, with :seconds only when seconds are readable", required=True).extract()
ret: 10:19
